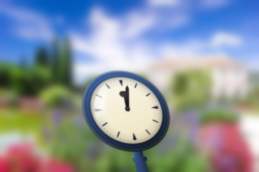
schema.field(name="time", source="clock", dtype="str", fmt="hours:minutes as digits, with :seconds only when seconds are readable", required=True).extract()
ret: 12:02
